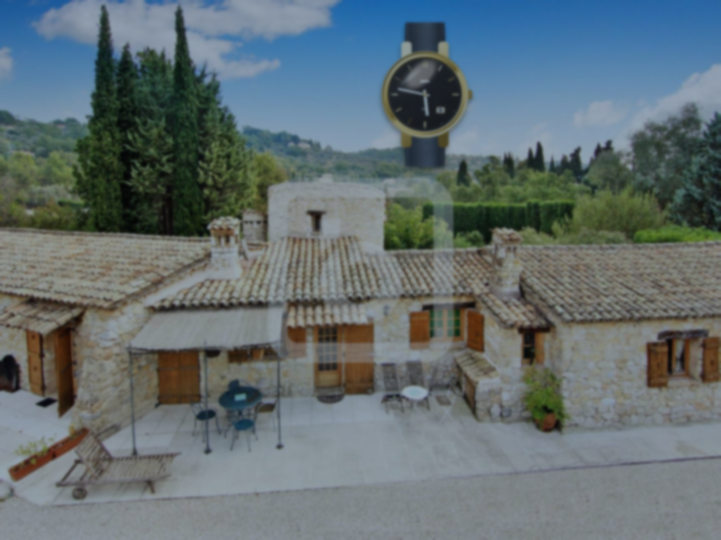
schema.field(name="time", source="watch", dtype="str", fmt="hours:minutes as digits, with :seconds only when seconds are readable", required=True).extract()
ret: 5:47
